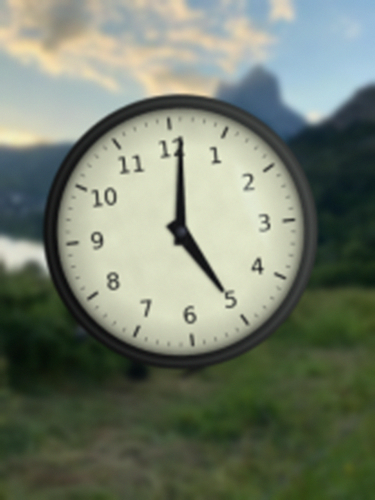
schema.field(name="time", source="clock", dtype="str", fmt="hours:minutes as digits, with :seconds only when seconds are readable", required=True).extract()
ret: 5:01
